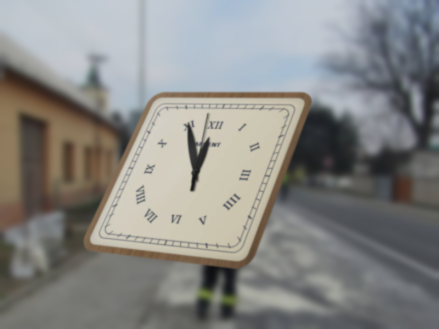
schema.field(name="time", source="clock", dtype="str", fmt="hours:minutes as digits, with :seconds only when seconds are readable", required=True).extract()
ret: 11:54:58
